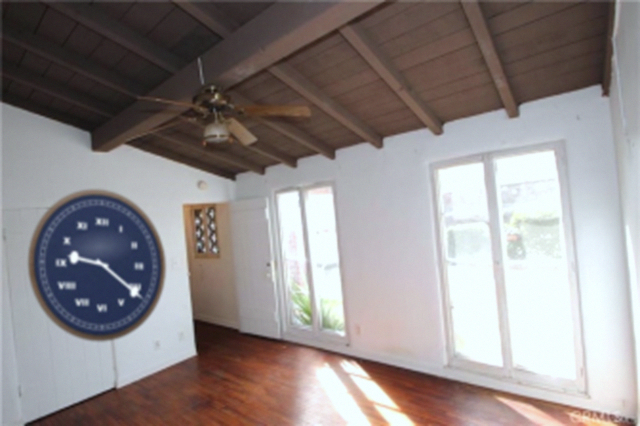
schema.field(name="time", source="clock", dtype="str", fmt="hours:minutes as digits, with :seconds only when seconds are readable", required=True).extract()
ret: 9:21
